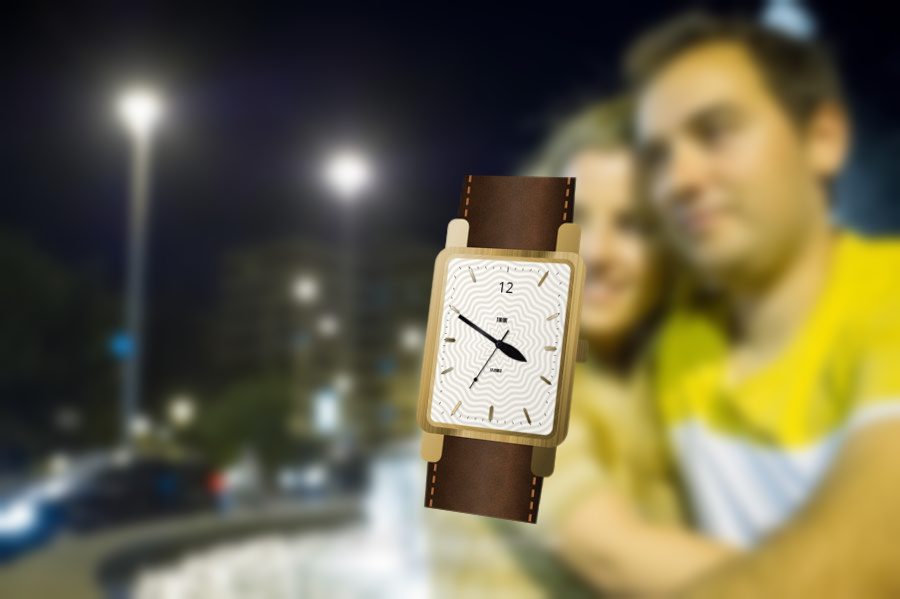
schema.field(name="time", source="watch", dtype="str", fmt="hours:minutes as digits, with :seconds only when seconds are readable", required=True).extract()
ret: 3:49:35
